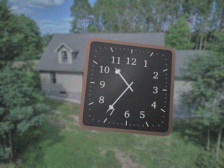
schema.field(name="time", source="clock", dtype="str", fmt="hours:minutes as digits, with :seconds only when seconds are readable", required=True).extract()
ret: 10:36
